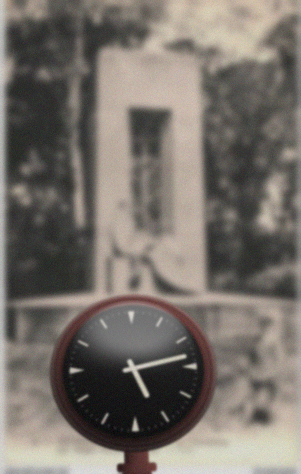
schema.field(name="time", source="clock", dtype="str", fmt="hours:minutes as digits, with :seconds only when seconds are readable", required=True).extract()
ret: 5:13
